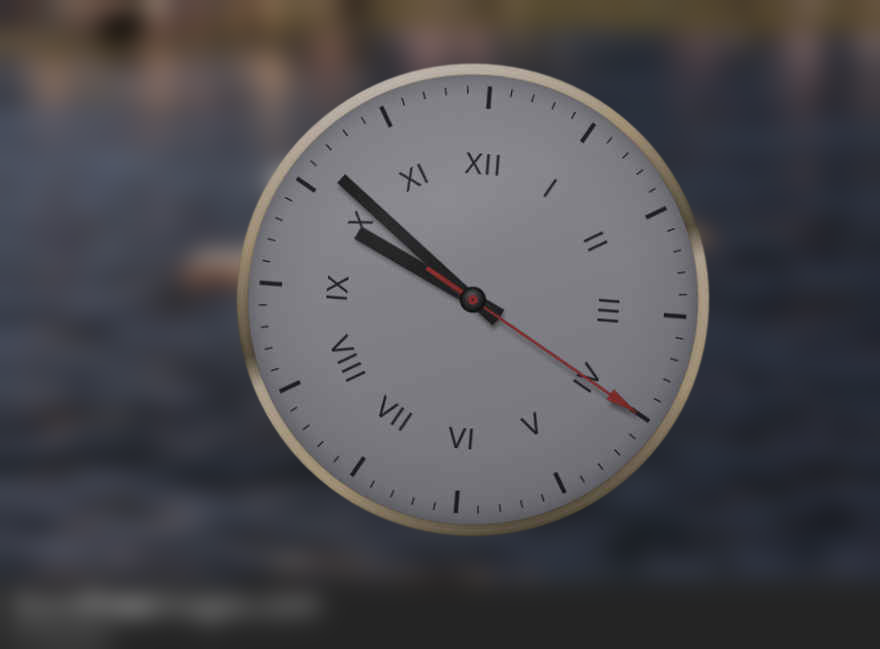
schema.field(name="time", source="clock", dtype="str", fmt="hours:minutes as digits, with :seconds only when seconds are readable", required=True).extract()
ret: 9:51:20
